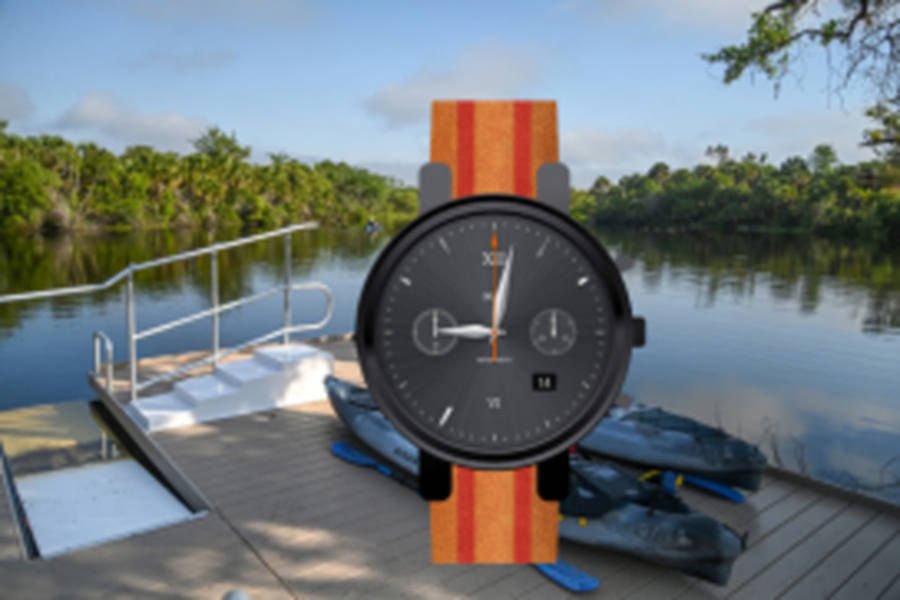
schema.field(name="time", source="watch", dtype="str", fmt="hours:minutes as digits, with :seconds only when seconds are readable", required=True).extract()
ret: 9:02
